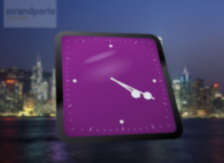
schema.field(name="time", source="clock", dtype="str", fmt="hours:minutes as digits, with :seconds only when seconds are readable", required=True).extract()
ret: 4:20
